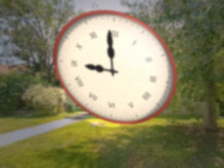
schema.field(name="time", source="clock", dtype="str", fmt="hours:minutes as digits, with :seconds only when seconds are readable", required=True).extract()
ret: 8:59
